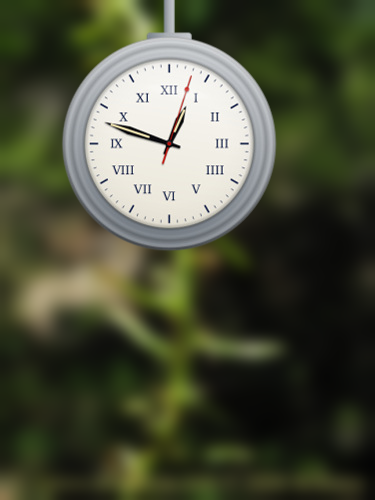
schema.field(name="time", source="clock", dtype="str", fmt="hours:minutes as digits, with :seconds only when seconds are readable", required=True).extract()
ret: 12:48:03
